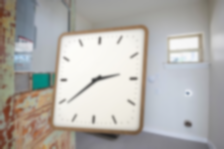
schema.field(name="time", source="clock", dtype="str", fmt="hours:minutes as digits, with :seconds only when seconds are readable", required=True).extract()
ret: 2:39
